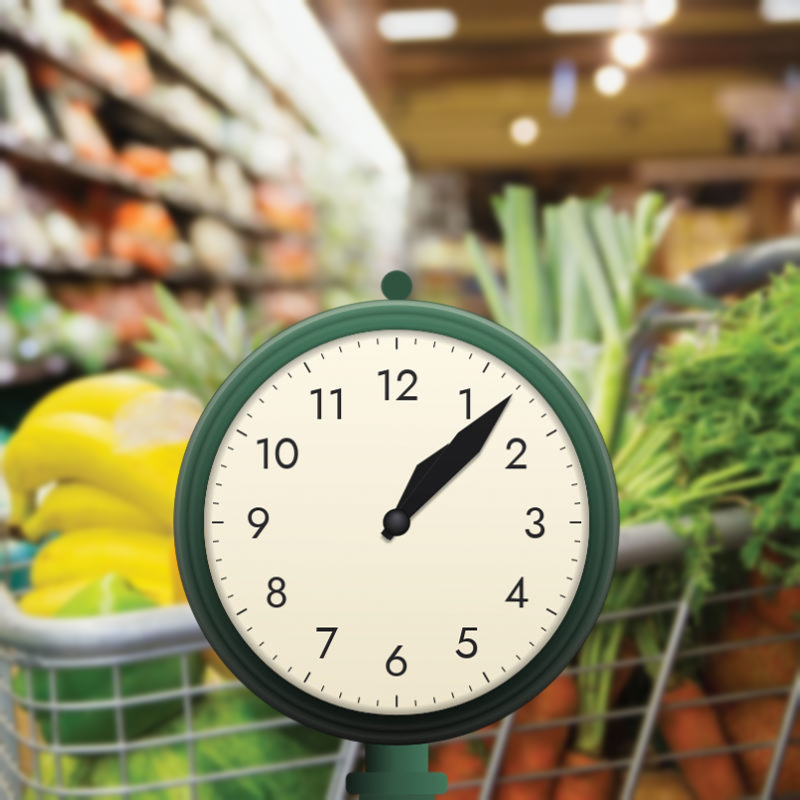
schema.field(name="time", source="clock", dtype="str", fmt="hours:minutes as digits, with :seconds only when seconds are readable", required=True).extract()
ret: 1:07
